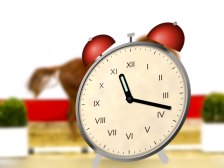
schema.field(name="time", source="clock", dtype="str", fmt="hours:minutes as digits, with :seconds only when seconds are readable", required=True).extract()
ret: 11:18
